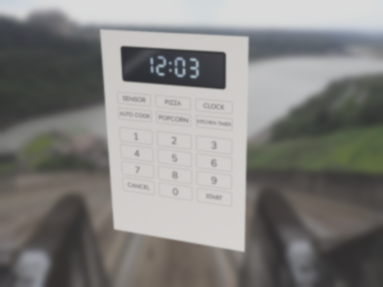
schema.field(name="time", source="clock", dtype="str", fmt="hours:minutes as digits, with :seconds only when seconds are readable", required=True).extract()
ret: 12:03
